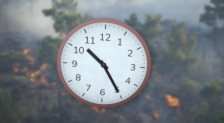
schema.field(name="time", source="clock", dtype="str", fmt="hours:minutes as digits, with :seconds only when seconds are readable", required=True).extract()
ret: 10:25
